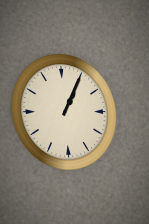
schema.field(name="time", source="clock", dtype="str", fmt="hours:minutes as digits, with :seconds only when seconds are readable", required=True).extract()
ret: 1:05
